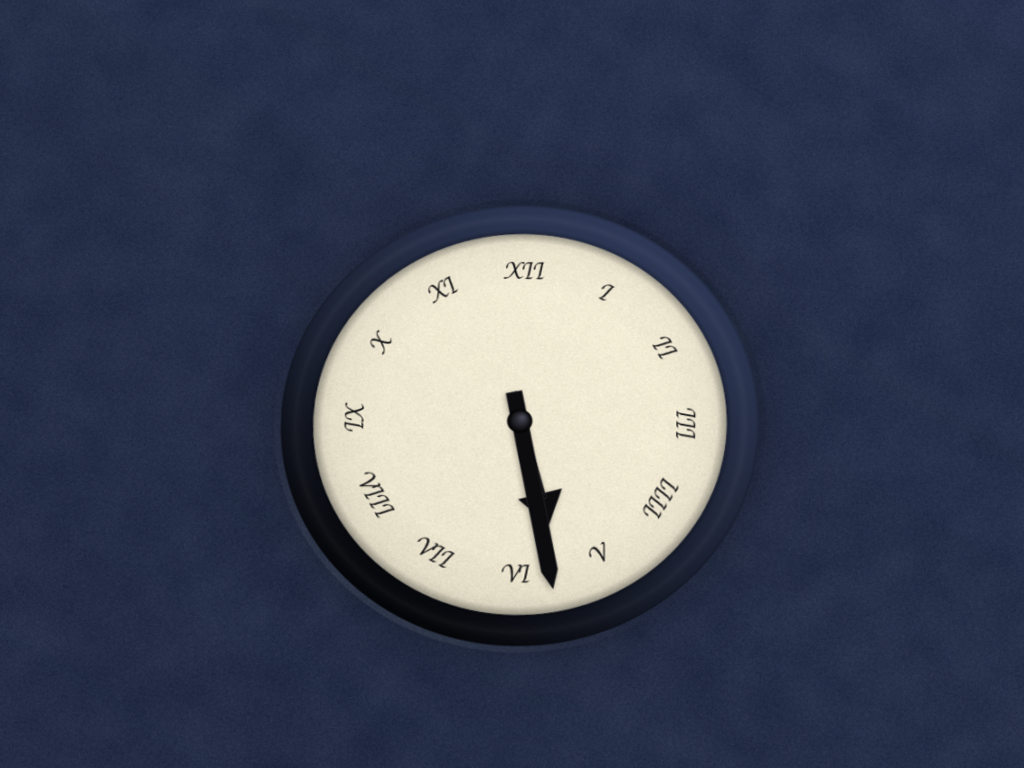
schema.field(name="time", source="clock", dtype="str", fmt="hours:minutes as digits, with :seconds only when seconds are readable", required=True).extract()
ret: 5:28
